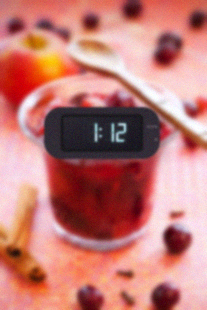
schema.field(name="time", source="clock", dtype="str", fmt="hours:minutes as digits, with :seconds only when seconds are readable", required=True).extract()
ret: 1:12
